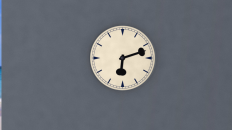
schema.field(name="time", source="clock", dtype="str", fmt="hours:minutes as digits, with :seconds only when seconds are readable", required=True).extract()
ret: 6:12
